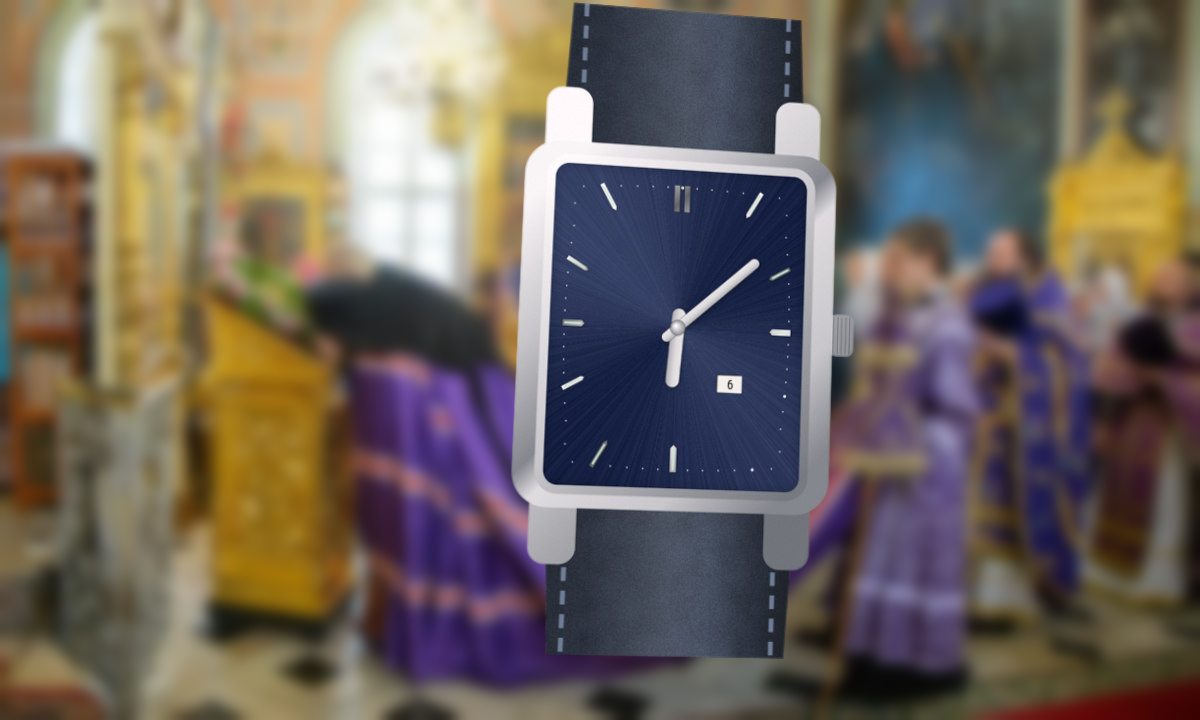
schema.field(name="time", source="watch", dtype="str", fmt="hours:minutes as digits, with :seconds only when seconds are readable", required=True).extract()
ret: 6:08
